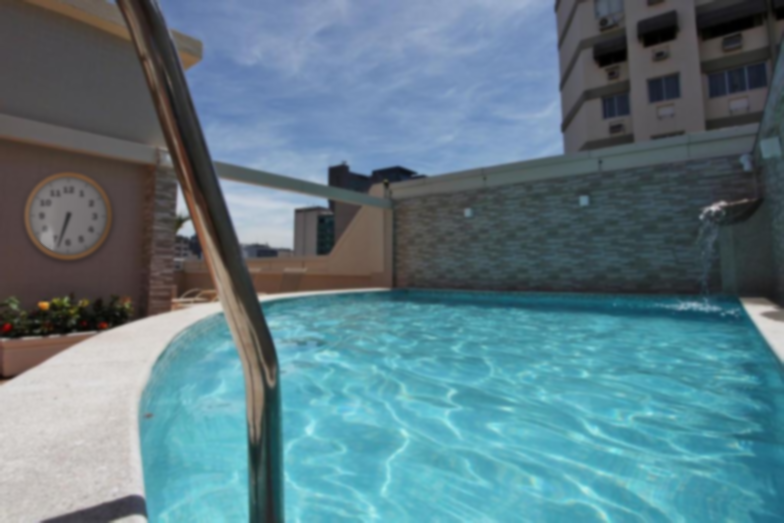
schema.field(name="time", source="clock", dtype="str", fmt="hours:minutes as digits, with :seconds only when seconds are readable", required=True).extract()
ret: 6:33
